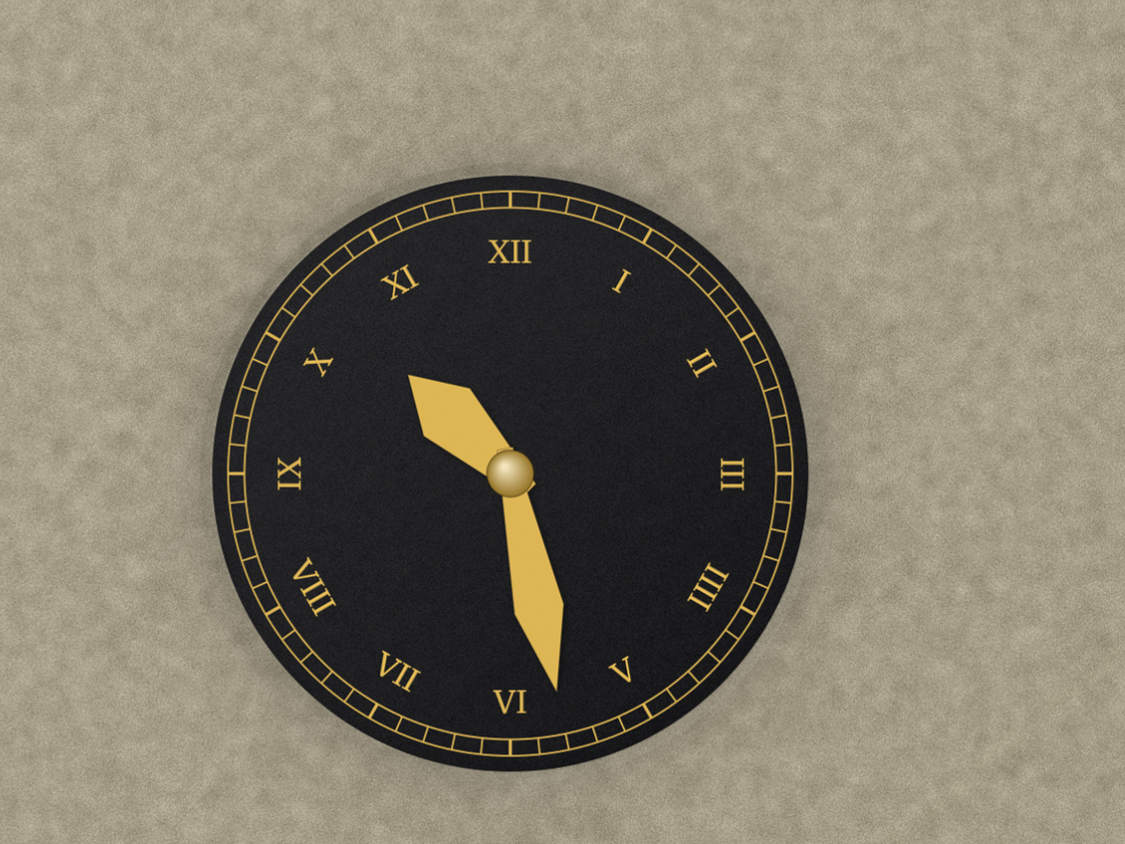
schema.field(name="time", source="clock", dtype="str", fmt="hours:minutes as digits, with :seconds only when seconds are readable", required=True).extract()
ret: 10:28
